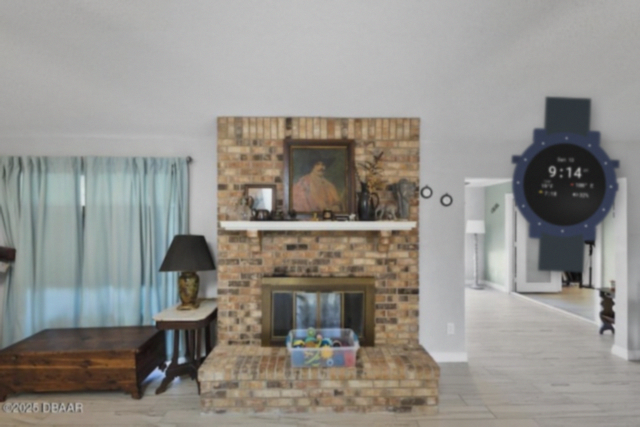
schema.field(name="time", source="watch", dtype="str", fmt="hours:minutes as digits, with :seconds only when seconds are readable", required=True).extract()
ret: 9:14
